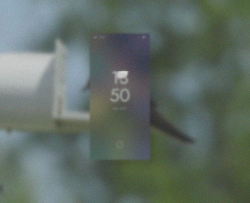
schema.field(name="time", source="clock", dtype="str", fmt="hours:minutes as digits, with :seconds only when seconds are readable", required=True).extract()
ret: 13:50
